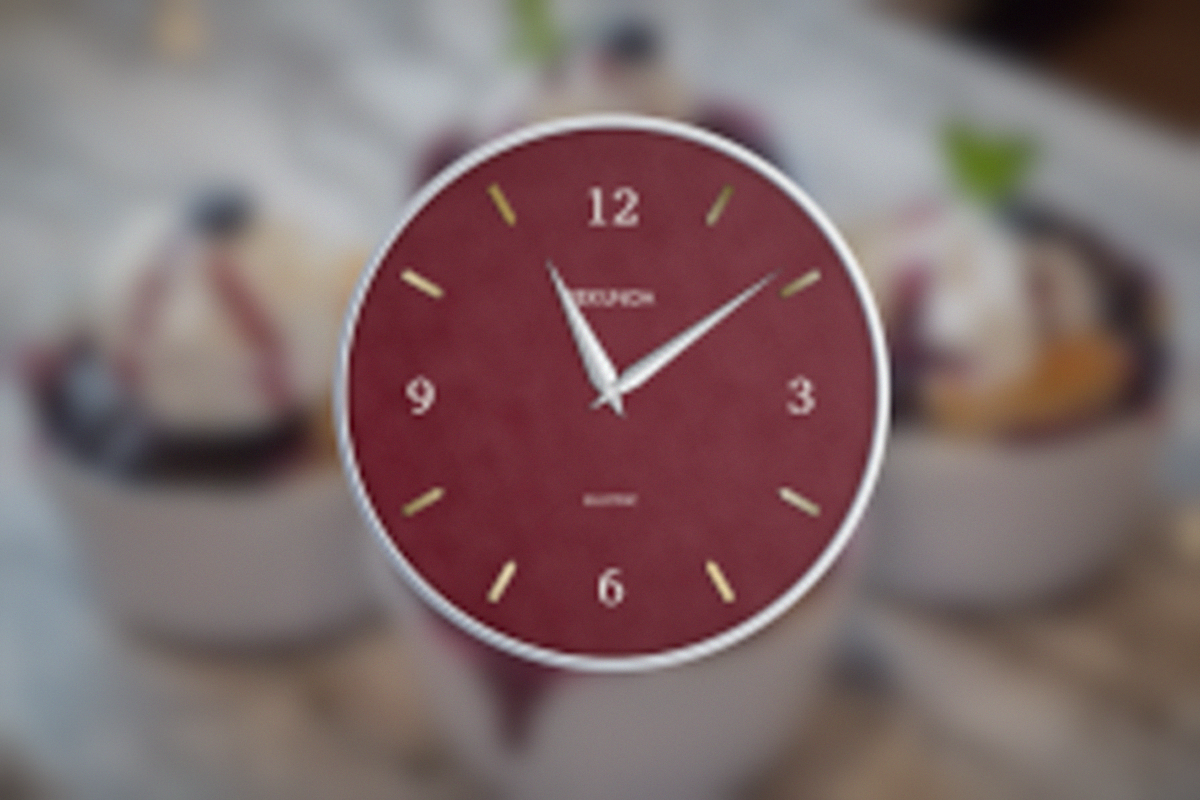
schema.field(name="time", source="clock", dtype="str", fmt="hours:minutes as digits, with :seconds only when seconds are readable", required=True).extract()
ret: 11:09
